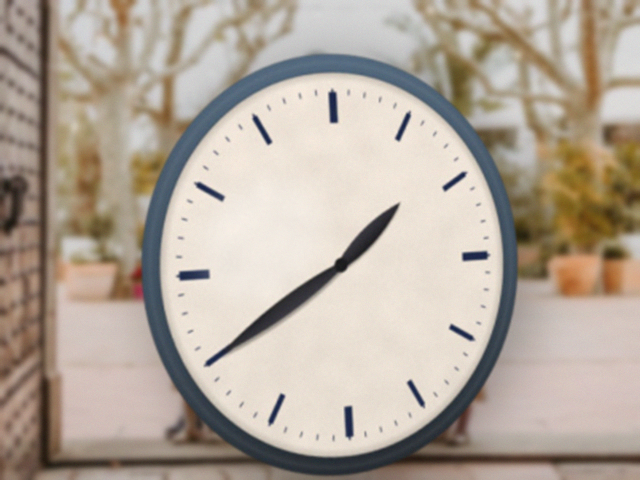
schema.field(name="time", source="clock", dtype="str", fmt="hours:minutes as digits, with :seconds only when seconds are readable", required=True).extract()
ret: 1:40
